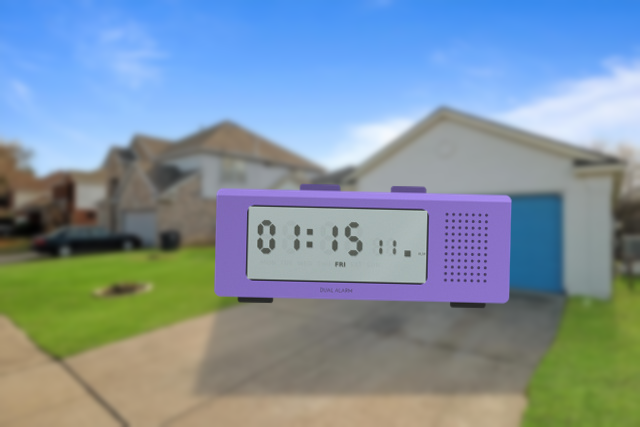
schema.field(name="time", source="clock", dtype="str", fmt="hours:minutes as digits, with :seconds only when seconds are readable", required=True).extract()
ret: 1:15:11
